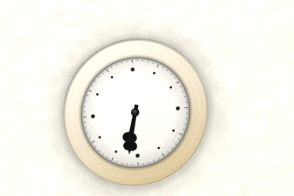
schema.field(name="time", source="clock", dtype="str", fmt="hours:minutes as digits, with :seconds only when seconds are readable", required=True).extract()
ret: 6:32
